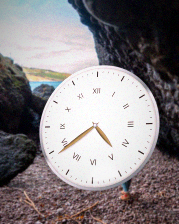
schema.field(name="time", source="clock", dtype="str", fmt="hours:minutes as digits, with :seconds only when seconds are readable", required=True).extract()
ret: 4:39
